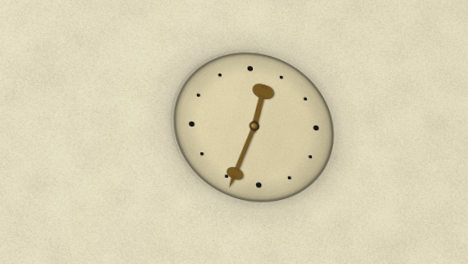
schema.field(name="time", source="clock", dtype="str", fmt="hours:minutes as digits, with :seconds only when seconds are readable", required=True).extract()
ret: 12:34
